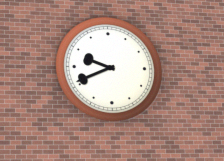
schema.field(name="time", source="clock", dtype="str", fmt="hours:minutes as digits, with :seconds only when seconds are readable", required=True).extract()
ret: 9:41
